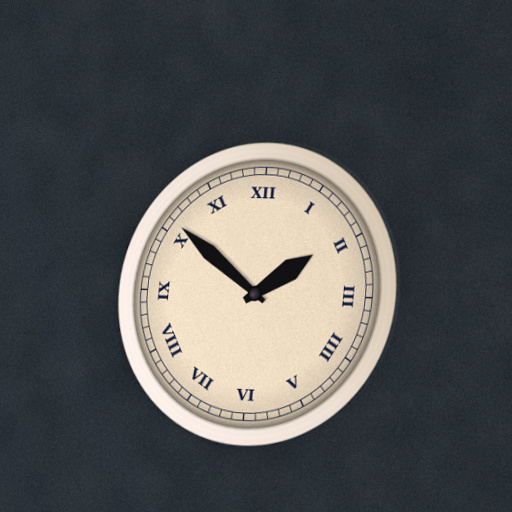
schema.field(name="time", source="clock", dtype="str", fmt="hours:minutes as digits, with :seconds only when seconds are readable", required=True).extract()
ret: 1:51
